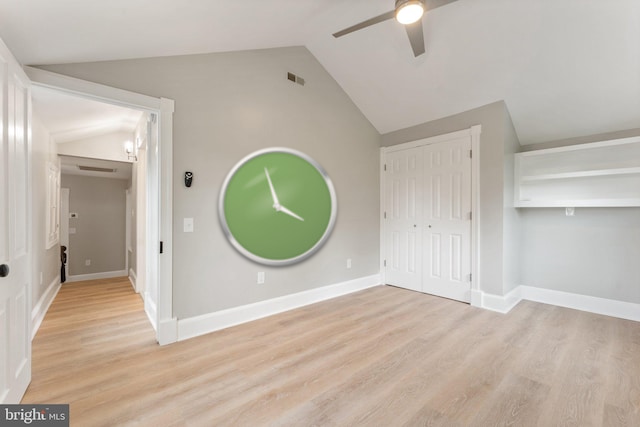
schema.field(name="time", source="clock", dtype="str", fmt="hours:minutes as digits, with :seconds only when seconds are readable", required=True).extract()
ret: 3:57
